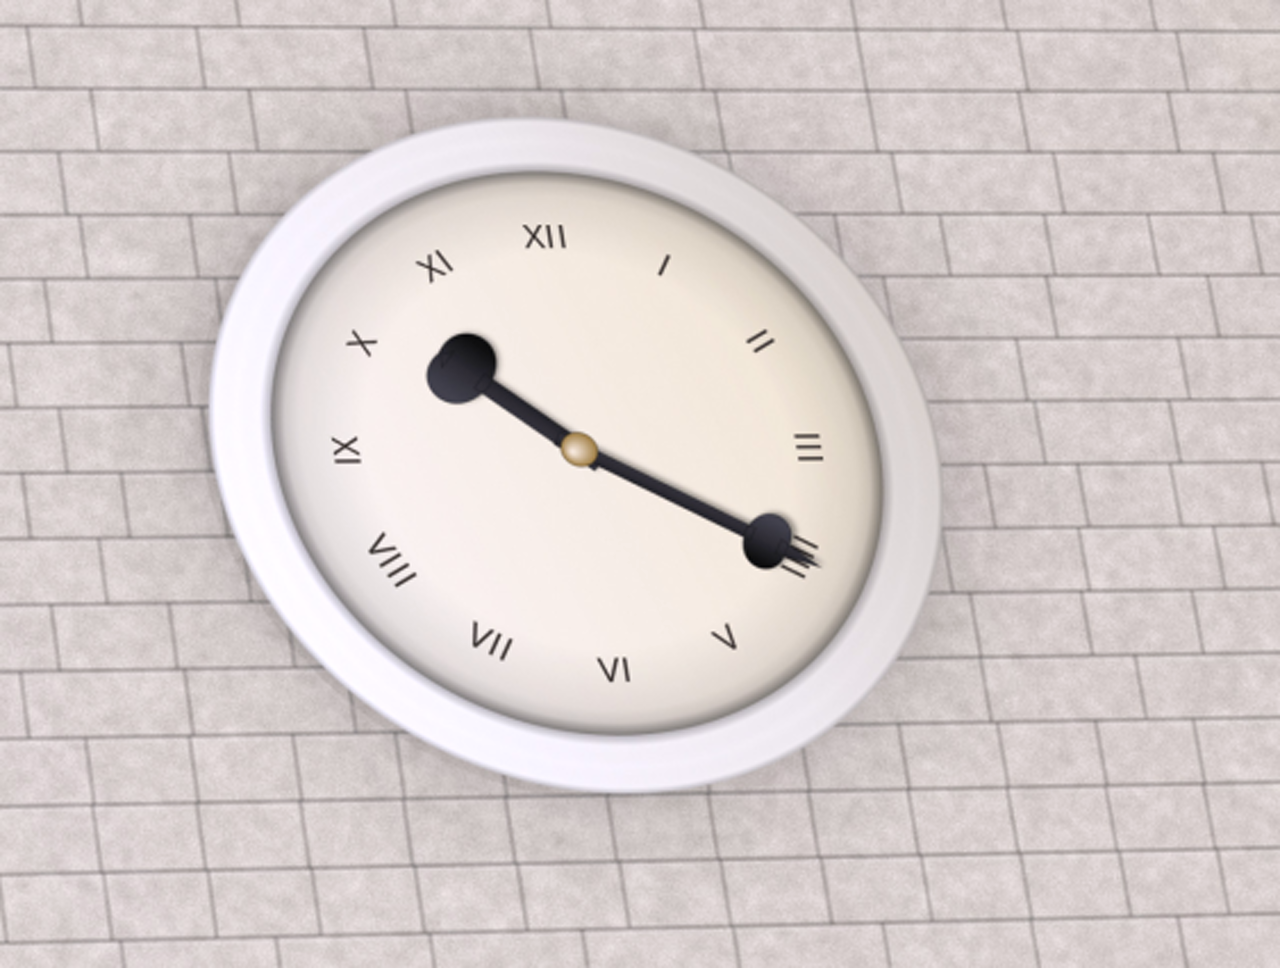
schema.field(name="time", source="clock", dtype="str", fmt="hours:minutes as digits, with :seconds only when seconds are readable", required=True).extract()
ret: 10:20
